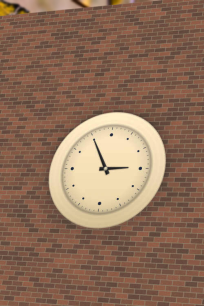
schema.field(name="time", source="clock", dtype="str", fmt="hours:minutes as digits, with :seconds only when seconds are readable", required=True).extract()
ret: 2:55
